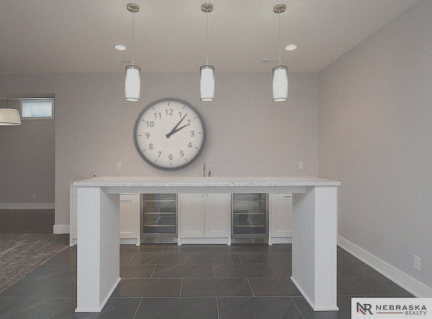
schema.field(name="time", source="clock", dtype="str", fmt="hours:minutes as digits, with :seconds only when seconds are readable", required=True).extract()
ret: 2:07
